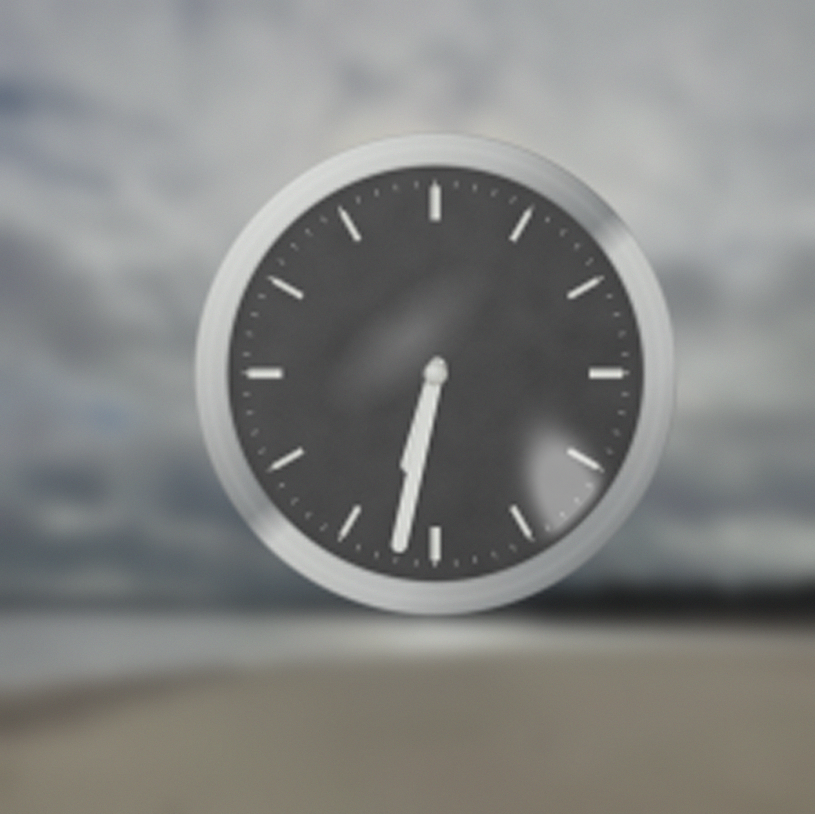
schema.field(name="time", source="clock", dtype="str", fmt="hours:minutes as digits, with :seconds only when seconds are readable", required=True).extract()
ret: 6:32
